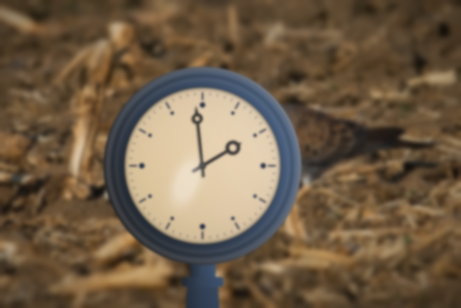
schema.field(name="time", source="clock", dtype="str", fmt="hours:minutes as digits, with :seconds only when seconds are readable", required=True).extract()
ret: 1:59
